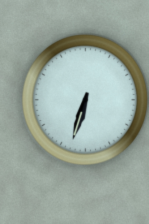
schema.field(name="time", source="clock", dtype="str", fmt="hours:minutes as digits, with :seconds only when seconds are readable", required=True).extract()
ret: 6:33
